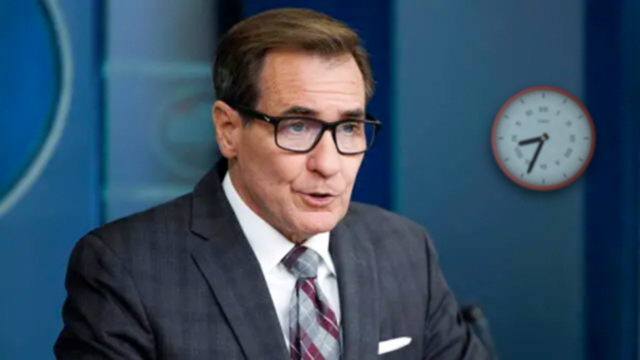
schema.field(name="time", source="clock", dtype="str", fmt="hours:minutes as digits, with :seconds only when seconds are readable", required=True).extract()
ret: 8:34
